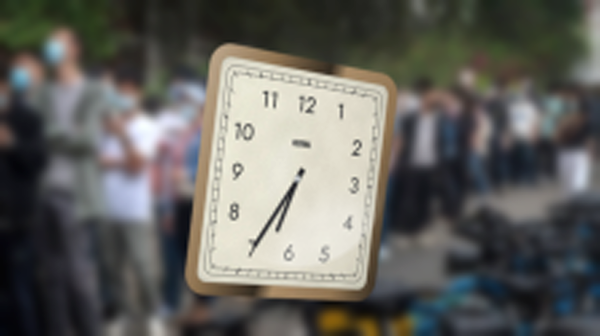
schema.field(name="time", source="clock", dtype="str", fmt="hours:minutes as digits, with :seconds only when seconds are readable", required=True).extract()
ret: 6:35
